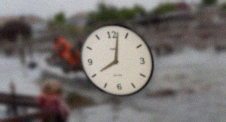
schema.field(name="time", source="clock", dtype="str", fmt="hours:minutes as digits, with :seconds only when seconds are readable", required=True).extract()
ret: 8:02
